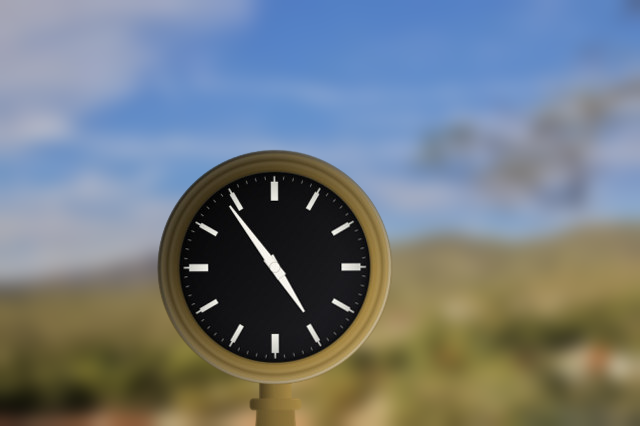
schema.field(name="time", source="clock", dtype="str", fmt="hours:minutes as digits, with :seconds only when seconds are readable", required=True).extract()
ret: 4:54
